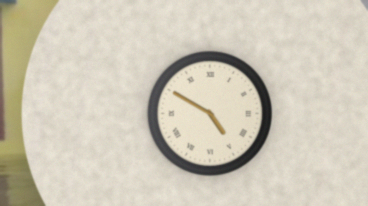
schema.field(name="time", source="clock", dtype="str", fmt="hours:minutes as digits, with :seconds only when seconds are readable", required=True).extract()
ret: 4:50
